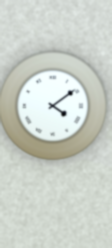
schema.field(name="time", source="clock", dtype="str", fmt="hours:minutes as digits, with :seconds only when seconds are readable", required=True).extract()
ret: 4:09
